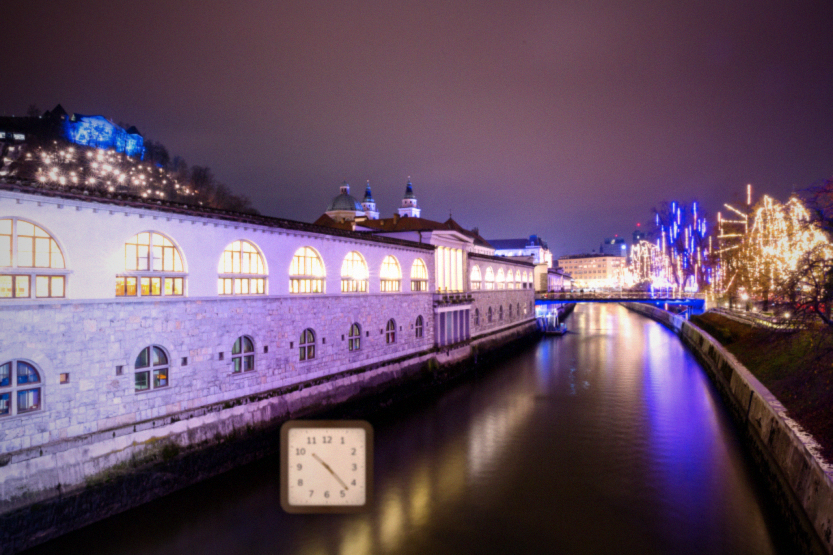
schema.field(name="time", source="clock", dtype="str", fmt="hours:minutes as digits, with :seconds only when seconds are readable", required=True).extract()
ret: 10:23
